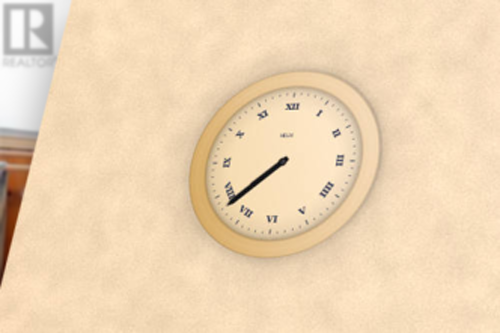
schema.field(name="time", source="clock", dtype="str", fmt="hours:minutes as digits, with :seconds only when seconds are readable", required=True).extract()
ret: 7:38
